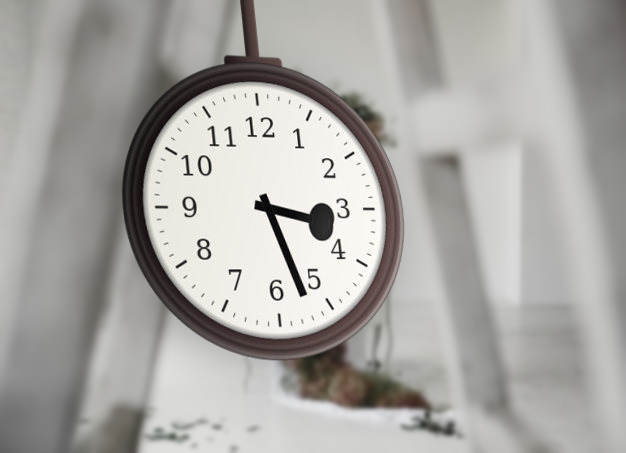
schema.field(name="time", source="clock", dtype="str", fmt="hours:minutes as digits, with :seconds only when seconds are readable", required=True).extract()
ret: 3:27
